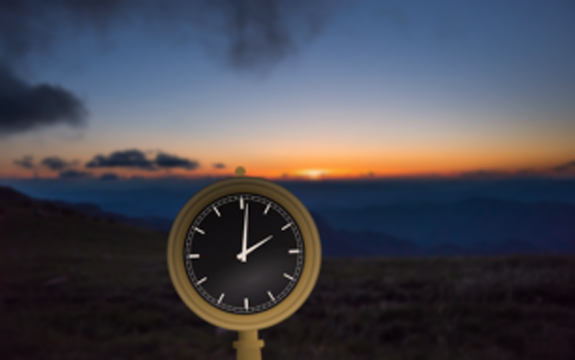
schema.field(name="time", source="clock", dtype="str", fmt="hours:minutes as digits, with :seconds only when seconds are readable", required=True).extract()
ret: 2:01
